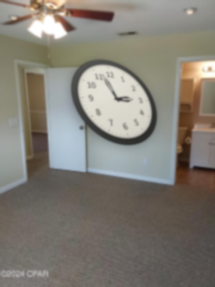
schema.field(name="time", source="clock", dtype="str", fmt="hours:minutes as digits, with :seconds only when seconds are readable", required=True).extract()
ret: 2:57
